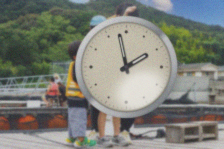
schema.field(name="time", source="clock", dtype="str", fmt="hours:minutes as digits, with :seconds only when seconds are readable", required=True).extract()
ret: 1:58
